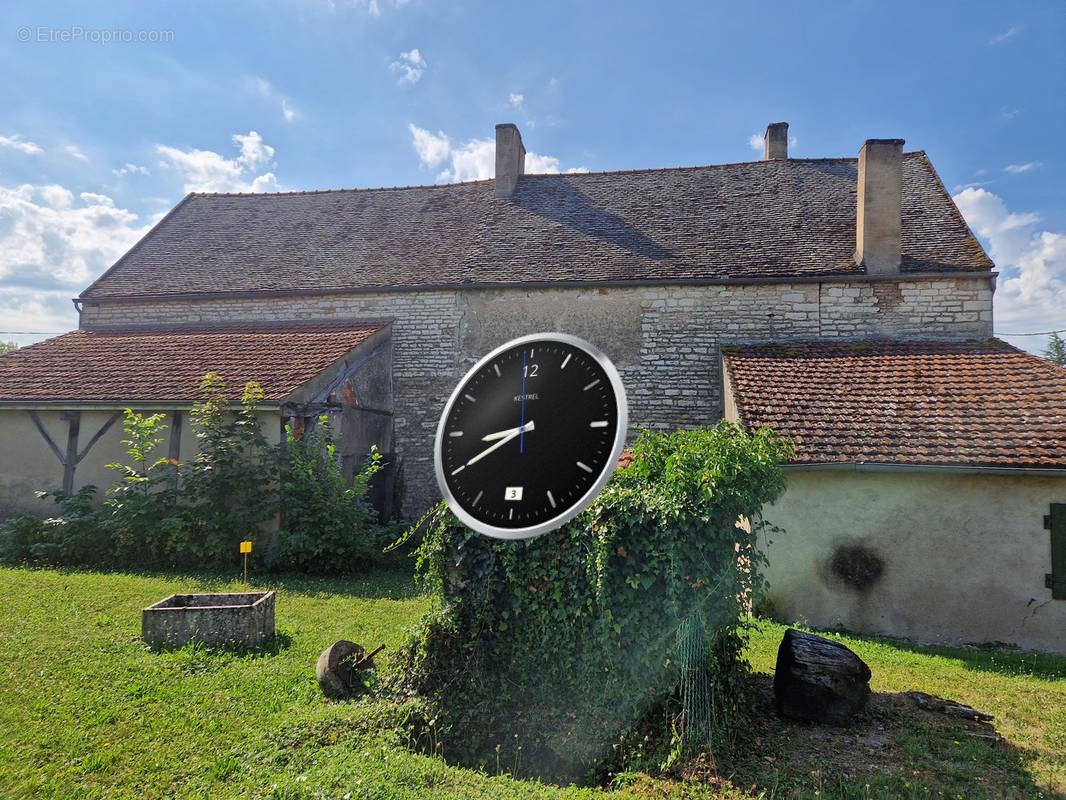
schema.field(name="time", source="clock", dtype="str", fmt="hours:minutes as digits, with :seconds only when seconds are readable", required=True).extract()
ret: 8:39:59
